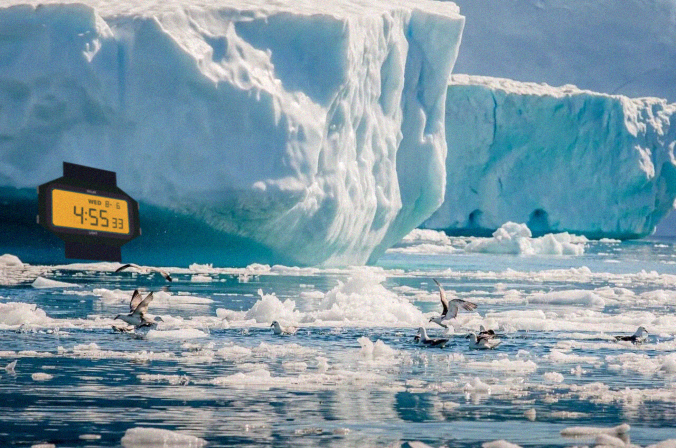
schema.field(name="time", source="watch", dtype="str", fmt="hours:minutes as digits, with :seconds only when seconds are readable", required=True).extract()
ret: 4:55:33
